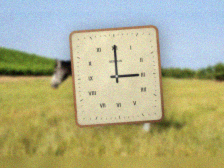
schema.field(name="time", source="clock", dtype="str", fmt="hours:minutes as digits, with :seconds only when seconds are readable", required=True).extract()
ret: 3:00
